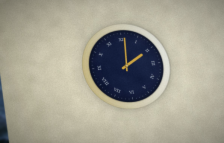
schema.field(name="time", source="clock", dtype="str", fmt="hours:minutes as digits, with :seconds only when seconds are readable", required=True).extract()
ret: 2:01
